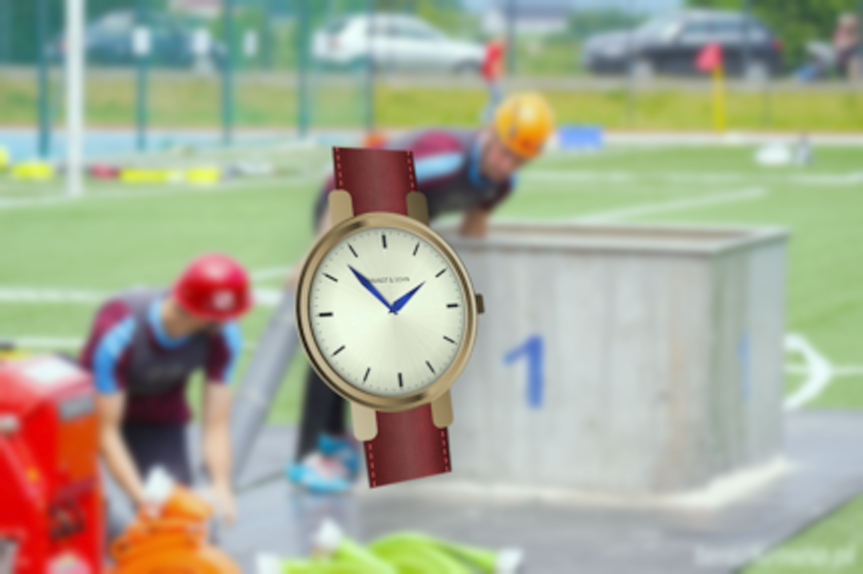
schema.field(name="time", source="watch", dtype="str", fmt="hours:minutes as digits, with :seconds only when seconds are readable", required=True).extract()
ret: 1:53
